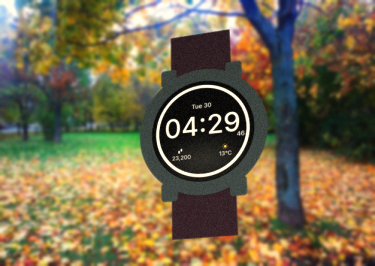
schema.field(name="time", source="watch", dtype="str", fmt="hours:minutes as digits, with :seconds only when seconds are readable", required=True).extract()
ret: 4:29
